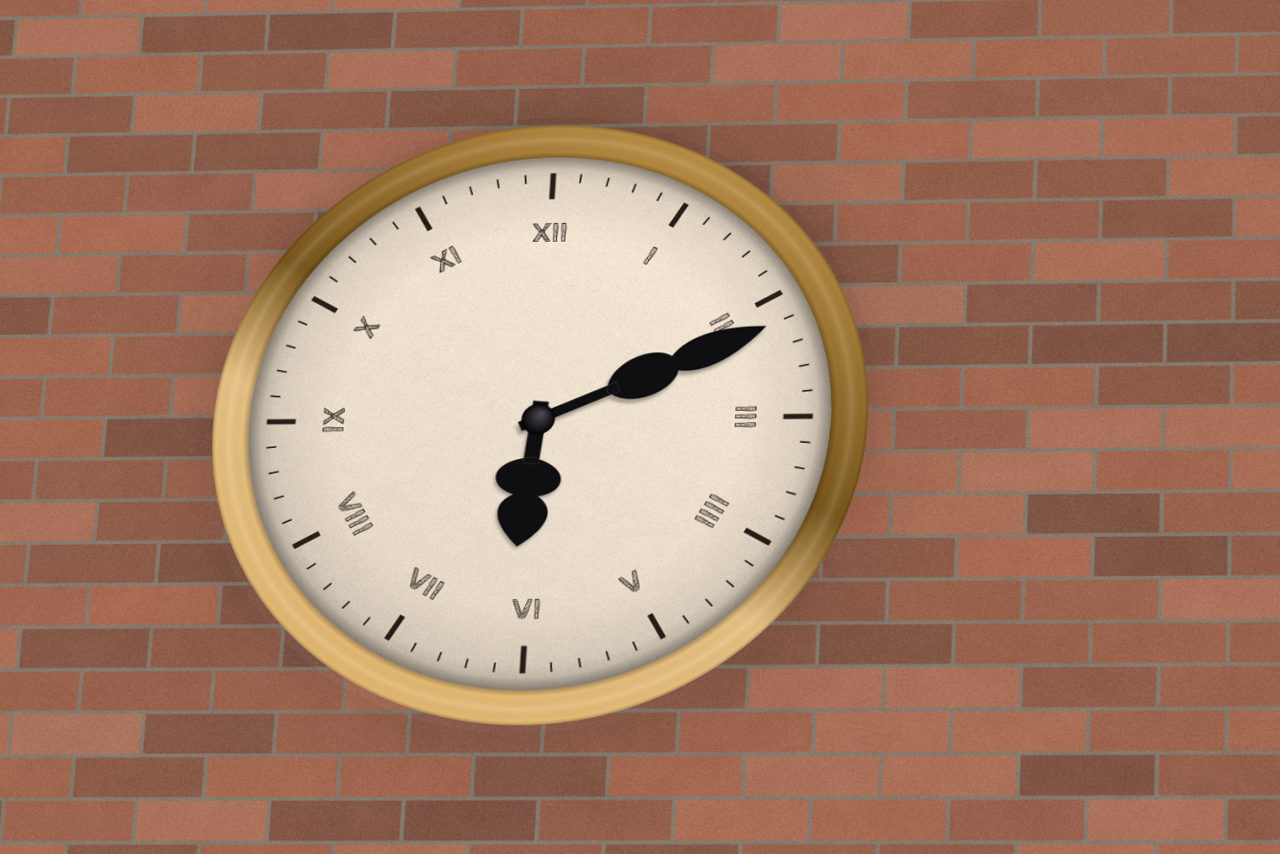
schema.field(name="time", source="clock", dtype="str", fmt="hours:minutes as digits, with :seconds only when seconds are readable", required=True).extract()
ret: 6:11
